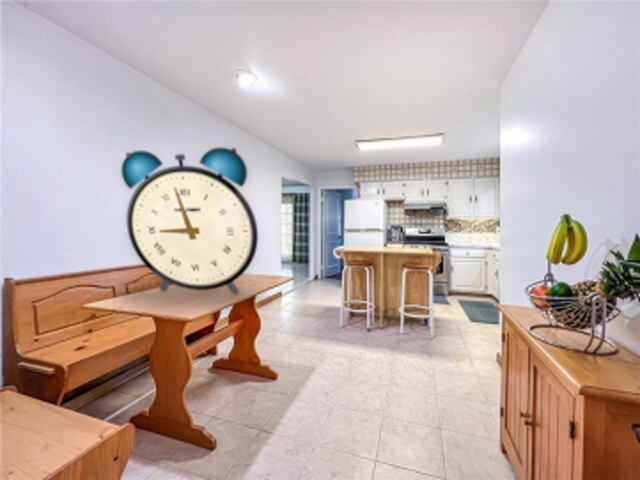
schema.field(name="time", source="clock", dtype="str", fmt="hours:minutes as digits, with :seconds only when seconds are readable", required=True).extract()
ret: 8:58
